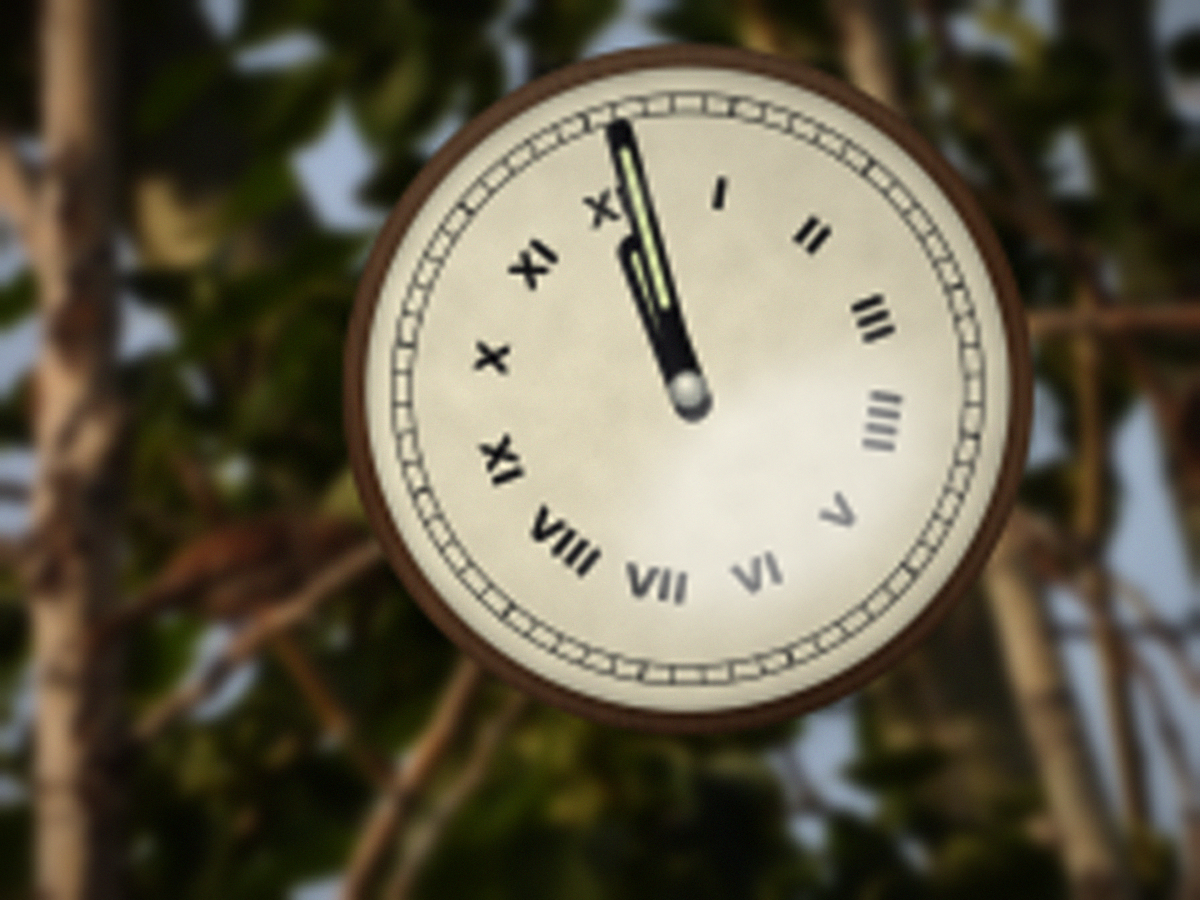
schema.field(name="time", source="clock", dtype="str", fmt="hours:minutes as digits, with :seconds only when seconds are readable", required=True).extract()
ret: 12:01
